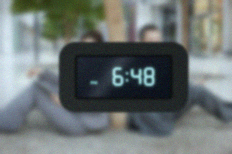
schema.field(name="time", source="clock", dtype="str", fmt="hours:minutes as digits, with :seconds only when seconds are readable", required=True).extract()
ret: 6:48
